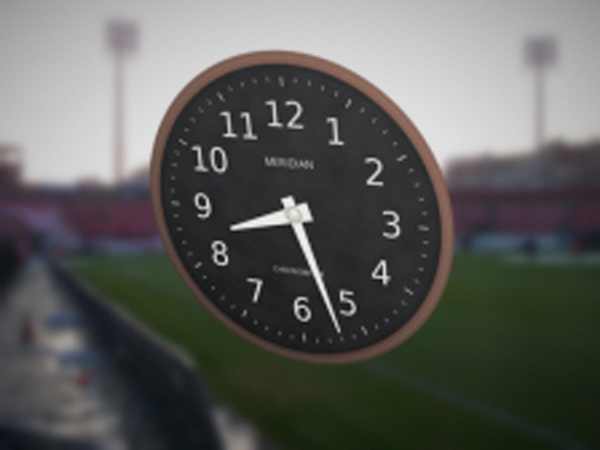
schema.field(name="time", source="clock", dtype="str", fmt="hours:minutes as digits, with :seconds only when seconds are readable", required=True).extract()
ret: 8:27
